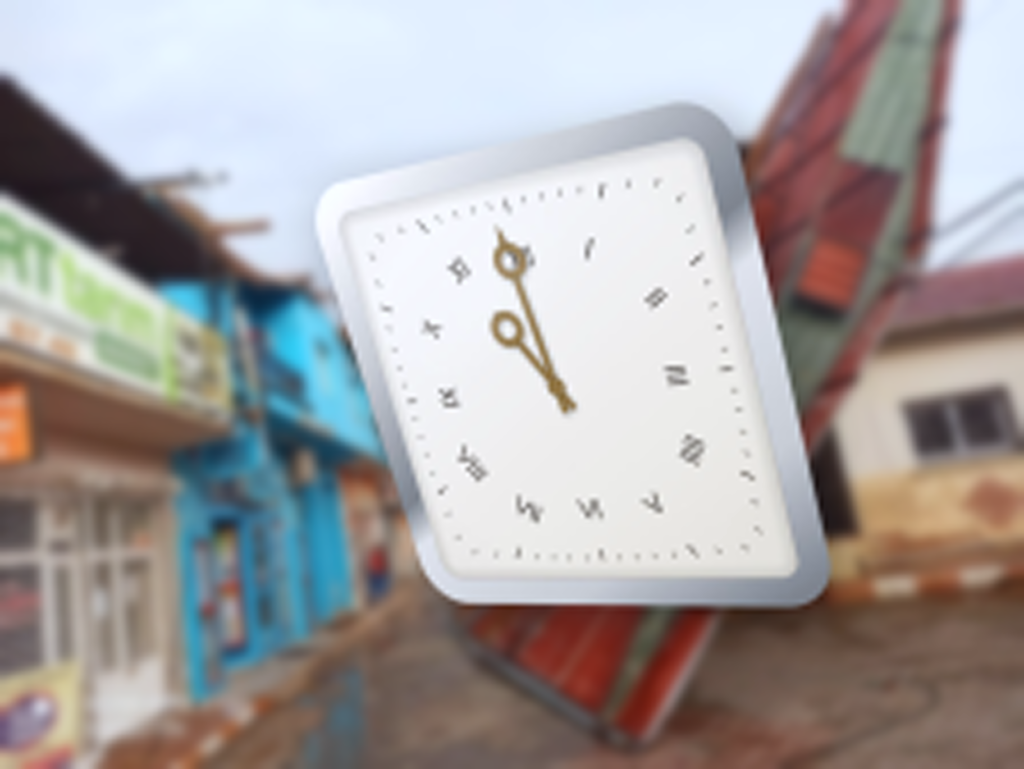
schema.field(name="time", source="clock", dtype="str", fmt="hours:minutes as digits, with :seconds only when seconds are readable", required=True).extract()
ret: 10:59
